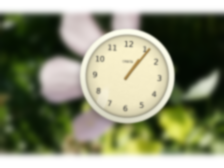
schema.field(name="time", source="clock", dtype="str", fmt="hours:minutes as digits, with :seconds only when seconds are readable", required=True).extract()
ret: 1:06
